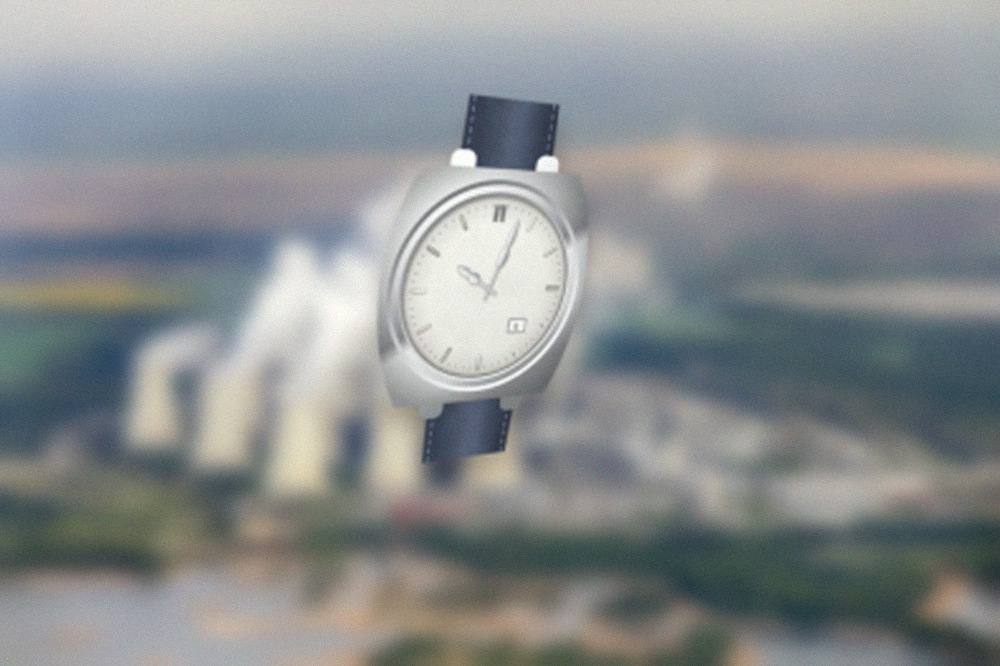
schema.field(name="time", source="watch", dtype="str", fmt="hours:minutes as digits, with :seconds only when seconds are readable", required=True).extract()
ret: 10:03
